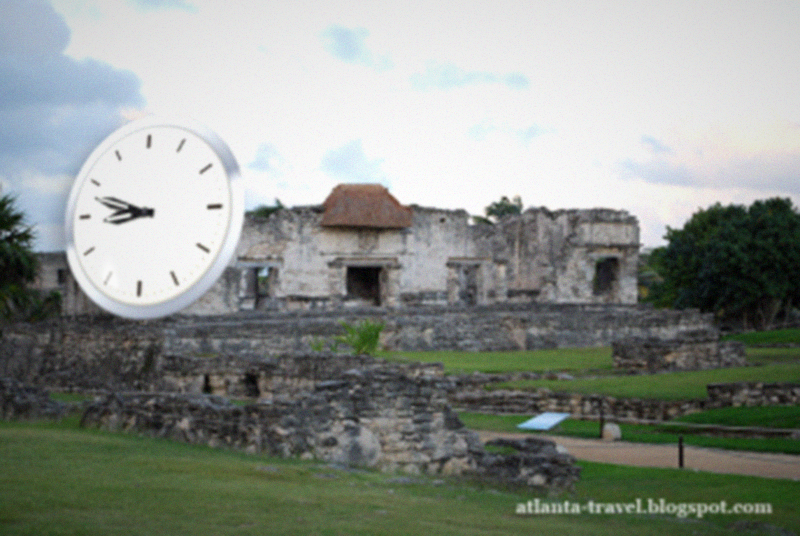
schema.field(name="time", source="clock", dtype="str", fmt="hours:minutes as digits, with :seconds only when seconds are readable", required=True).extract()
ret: 8:48
